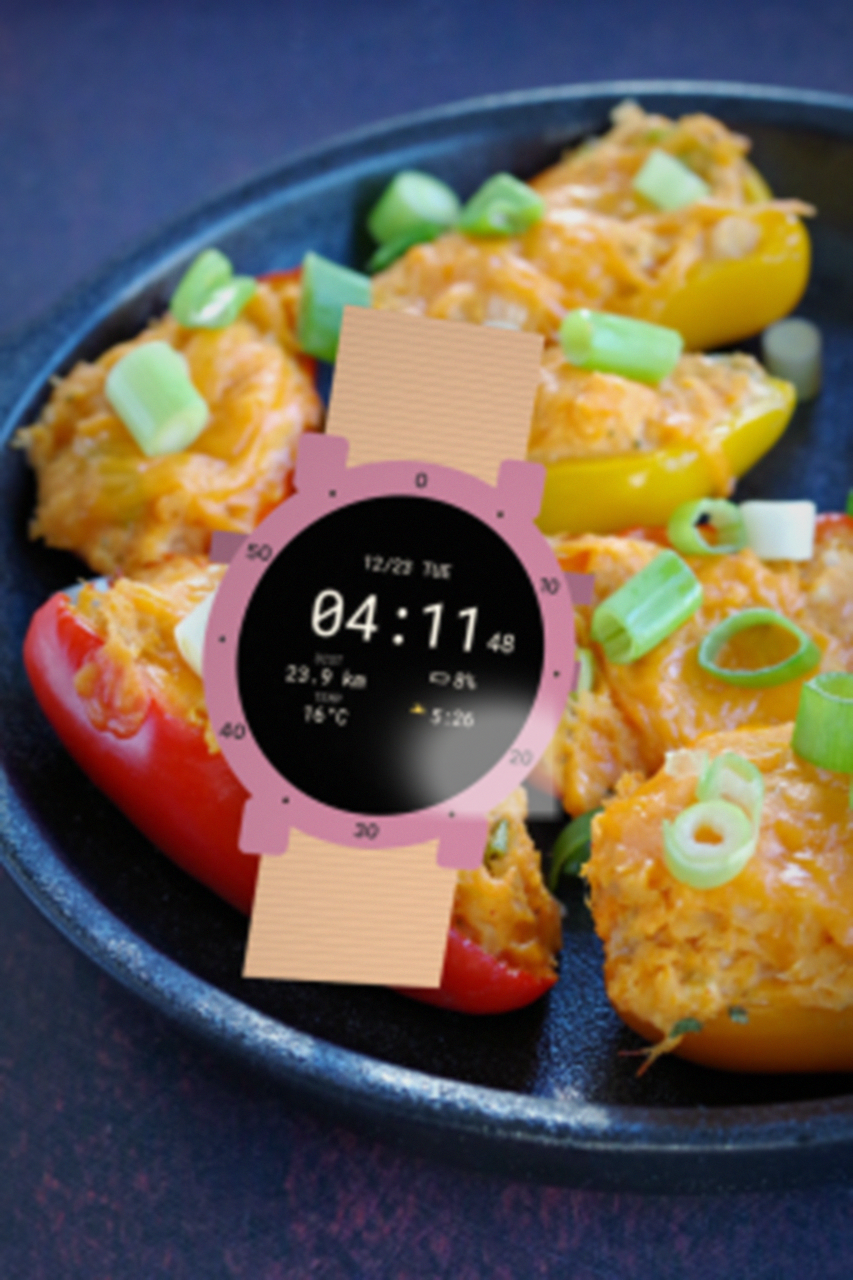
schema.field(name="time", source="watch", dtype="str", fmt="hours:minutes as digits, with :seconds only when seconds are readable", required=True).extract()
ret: 4:11
